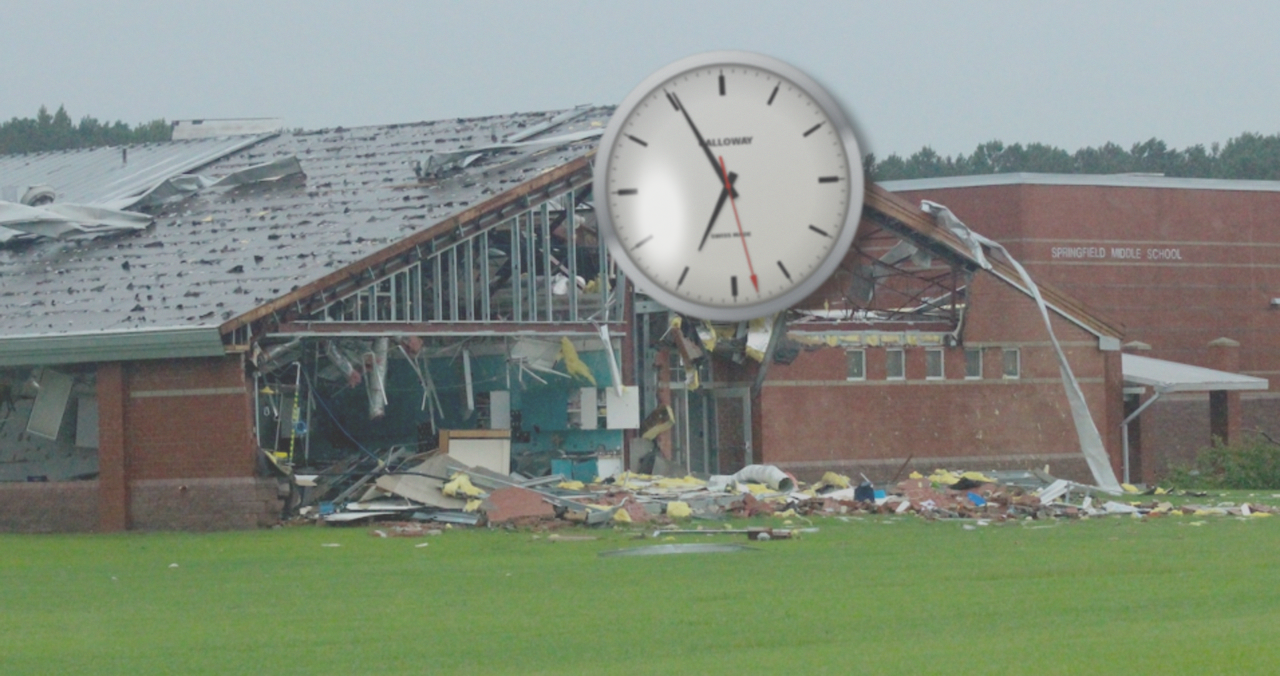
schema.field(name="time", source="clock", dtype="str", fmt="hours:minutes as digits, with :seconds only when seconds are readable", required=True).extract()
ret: 6:55:28
